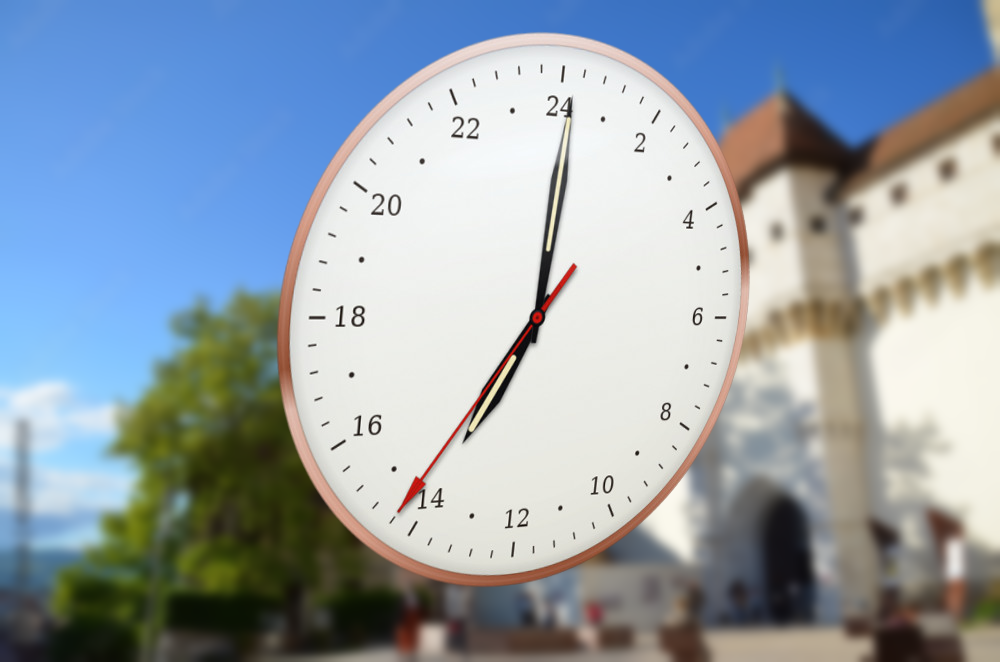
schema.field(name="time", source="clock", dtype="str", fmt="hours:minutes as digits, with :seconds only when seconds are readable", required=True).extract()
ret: 14:00:36
